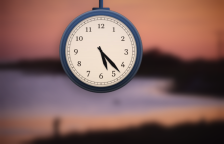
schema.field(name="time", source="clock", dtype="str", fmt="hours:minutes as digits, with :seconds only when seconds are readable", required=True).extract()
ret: 5:23
